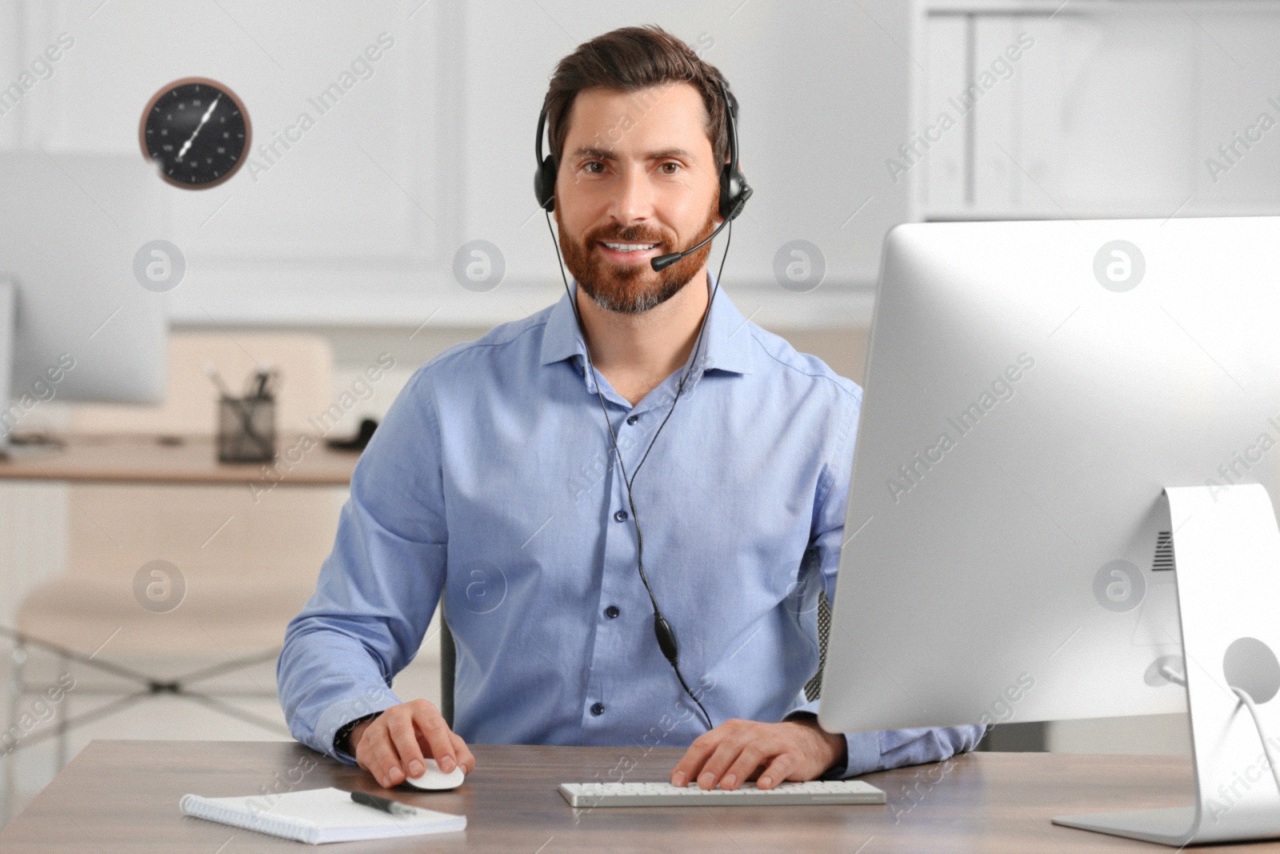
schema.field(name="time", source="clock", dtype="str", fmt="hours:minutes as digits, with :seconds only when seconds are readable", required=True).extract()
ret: 7:05
